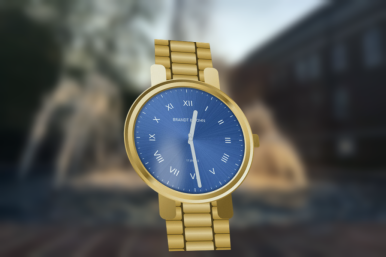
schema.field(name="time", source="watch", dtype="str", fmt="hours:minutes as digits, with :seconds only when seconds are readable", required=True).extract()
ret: 12:29
